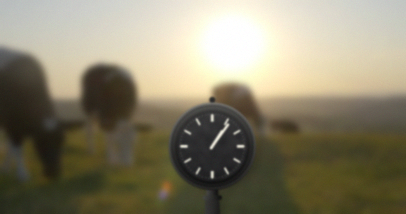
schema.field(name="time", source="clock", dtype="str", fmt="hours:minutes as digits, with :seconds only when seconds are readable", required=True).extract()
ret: 1:06
